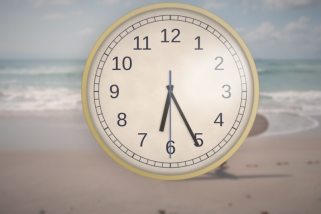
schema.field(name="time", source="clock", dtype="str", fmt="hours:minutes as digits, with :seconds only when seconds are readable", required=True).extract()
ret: 6:25:30
